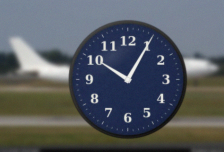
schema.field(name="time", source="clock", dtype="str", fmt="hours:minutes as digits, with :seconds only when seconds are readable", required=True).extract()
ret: 10:05
